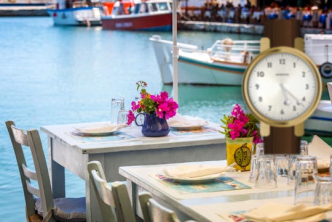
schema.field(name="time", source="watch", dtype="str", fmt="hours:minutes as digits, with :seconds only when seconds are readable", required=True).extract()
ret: 5:22
